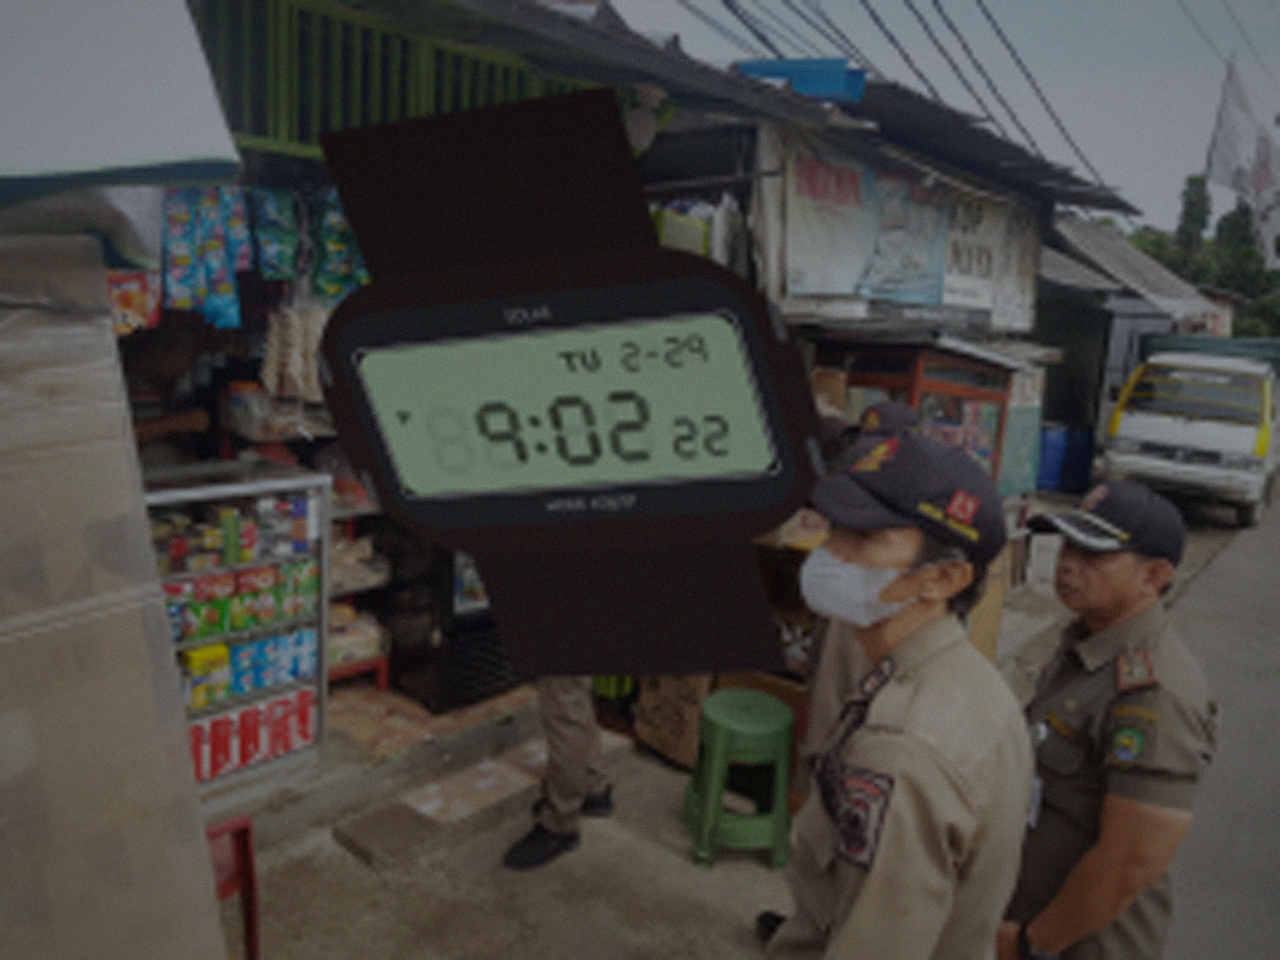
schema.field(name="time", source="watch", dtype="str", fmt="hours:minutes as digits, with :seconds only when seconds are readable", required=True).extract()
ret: 9:02:22
